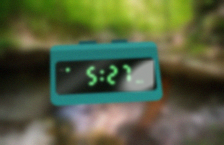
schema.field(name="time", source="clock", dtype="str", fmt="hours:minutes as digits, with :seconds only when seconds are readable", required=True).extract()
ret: 5:27
